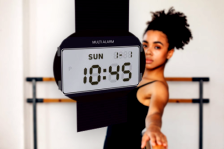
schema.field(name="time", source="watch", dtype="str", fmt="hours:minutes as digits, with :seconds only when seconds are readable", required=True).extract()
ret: 10:45
